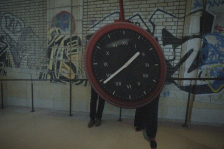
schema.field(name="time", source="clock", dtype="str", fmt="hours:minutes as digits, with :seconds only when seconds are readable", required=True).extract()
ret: 1:39
